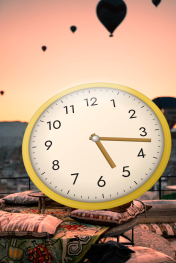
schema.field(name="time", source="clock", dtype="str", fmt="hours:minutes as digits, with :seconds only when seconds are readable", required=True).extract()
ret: 5:17
